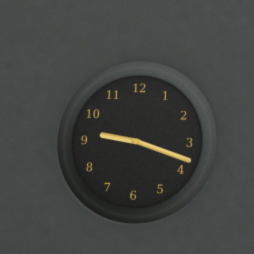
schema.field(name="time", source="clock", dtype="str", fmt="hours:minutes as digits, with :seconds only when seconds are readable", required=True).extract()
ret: 9:18
